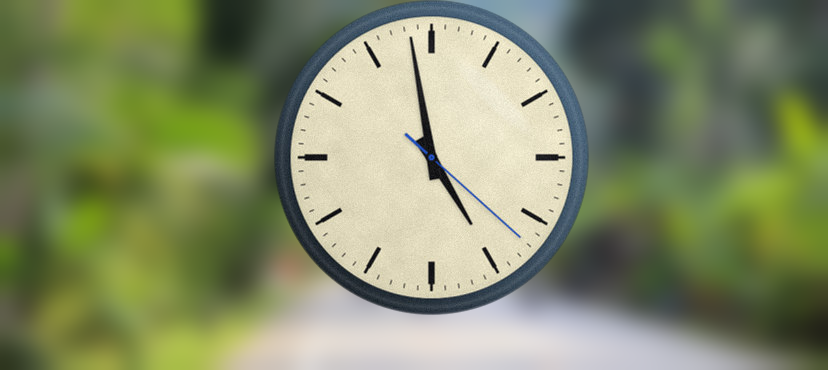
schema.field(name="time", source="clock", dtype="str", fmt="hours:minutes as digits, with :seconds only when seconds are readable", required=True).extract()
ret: 4:58:22
